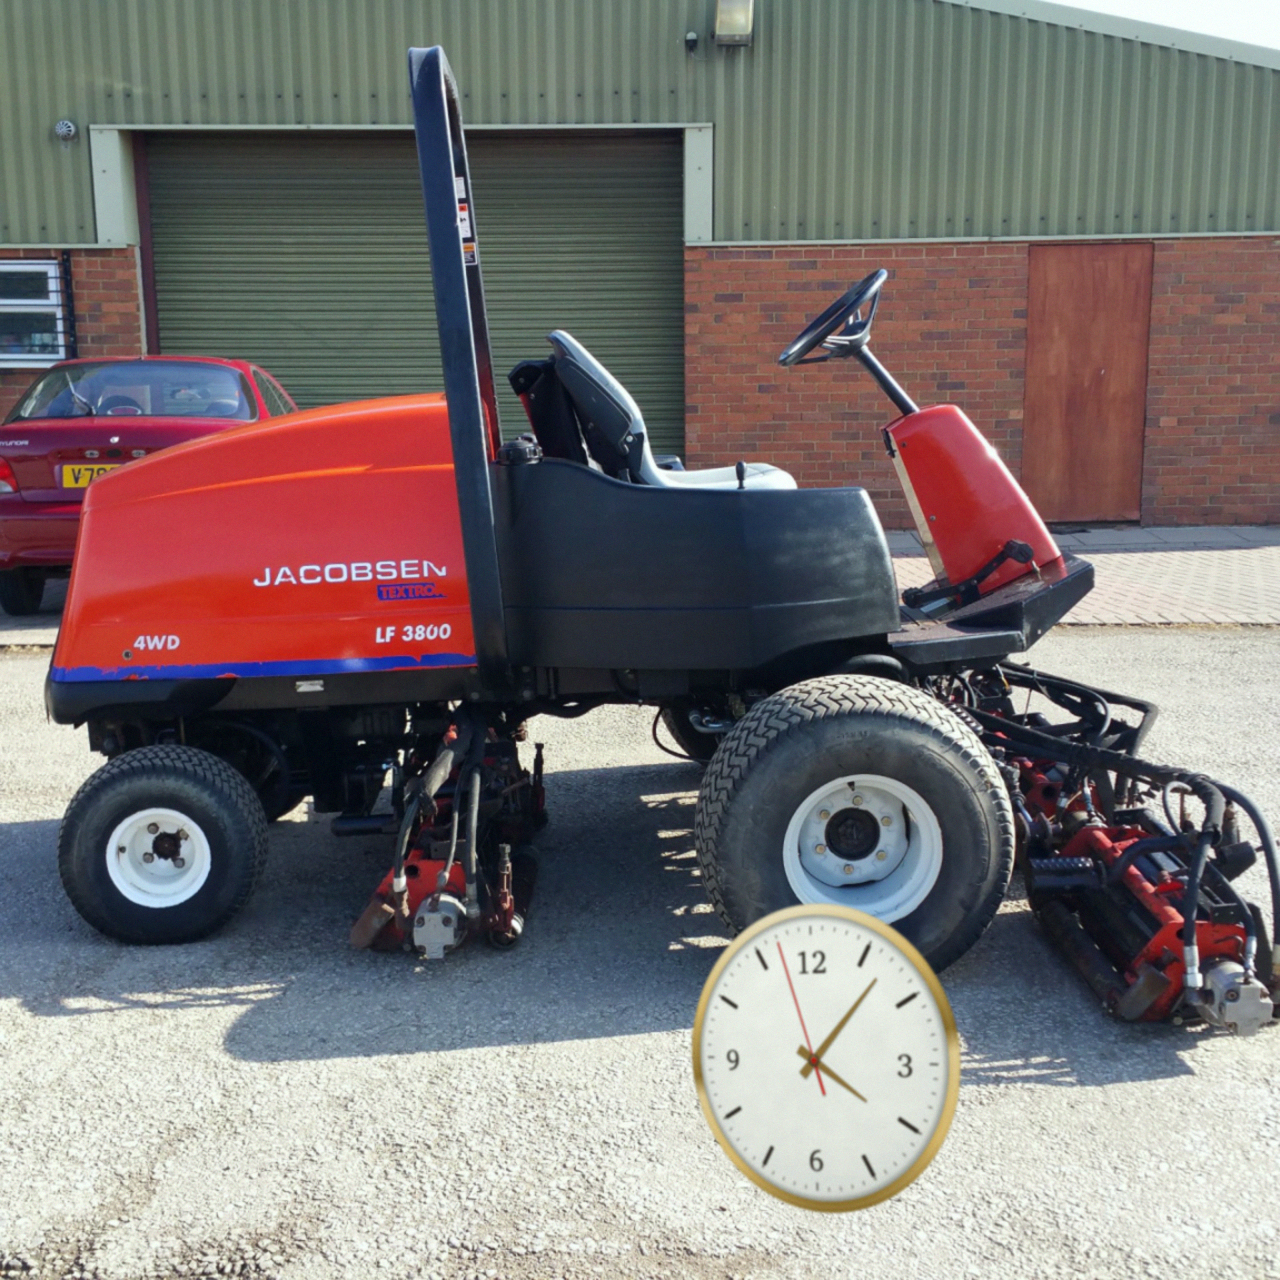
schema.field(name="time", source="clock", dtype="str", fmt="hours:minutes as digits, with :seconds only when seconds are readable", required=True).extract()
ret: 4:06:57
